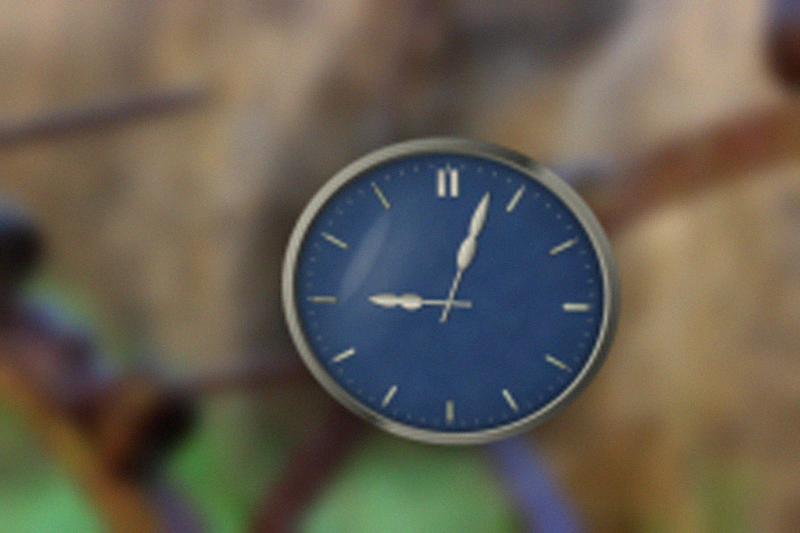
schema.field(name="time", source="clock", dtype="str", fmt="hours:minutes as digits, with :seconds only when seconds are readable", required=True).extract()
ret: 9:03
